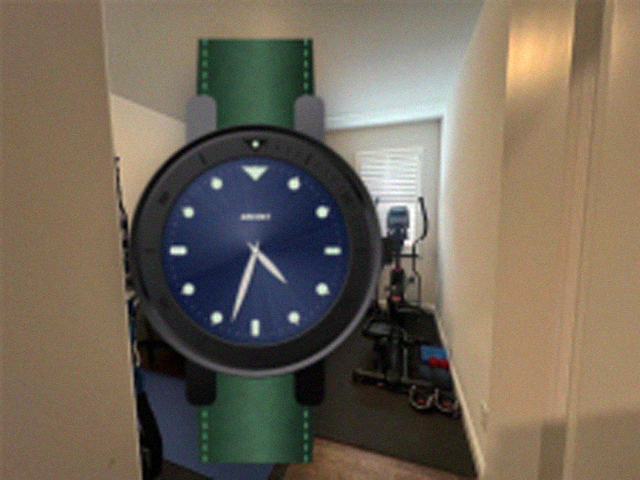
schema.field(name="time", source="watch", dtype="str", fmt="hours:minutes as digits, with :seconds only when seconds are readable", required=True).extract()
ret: 4:33
